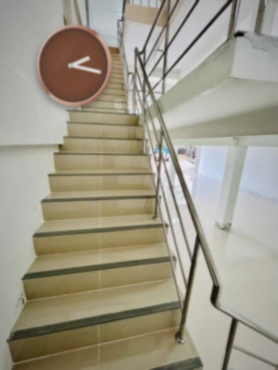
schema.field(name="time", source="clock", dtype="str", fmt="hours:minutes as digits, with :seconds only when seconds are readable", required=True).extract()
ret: 2:17
